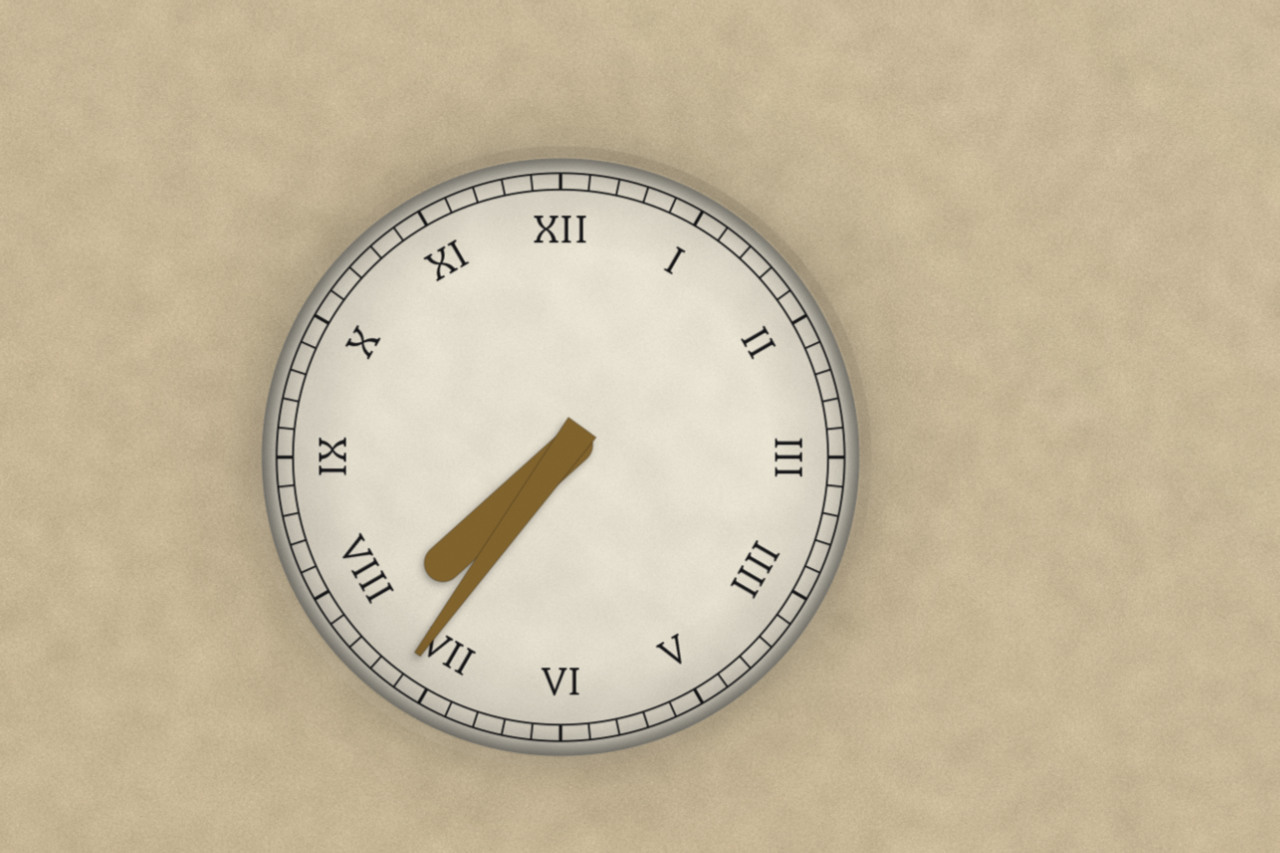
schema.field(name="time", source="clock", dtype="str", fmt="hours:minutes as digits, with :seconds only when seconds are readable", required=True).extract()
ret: 7:36
